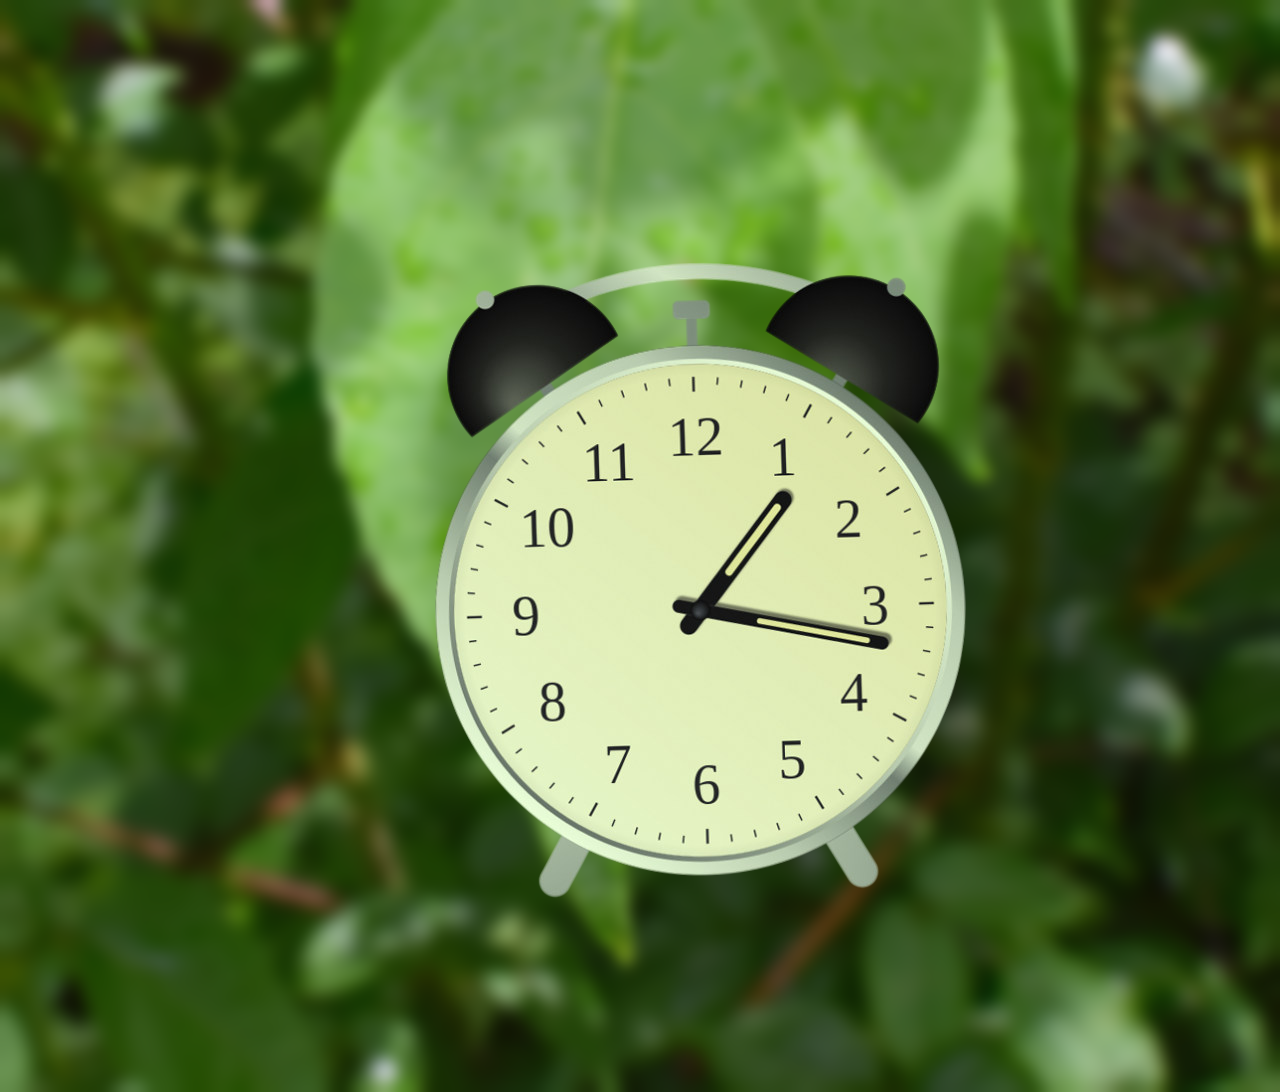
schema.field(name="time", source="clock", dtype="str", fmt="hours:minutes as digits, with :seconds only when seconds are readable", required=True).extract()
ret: 1:17
